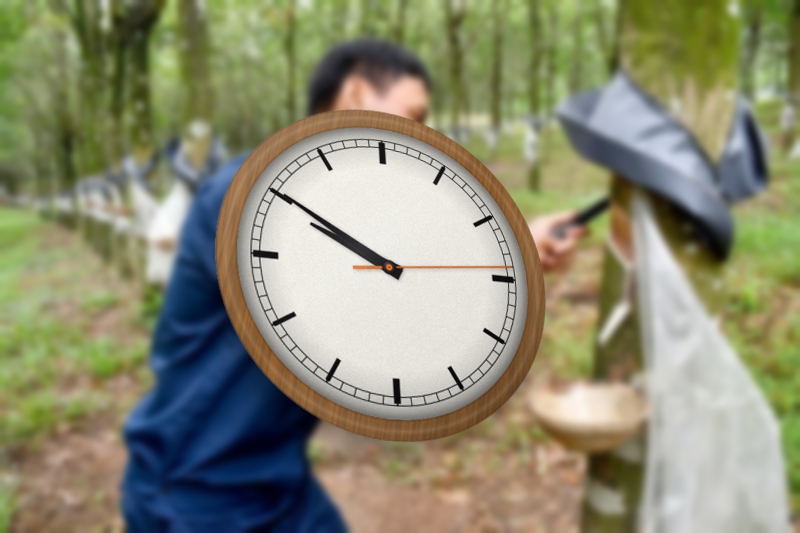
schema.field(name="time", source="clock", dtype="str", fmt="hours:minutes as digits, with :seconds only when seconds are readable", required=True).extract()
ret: 9:50:14
